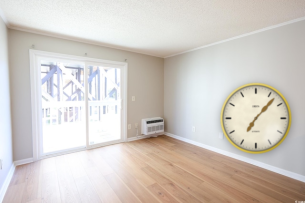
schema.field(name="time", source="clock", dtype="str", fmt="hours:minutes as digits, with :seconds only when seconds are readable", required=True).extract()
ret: 7:07
